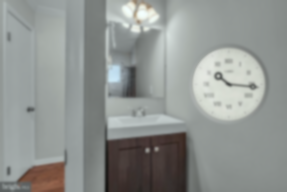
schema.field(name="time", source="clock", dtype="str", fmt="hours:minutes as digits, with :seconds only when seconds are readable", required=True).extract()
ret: 10:16
